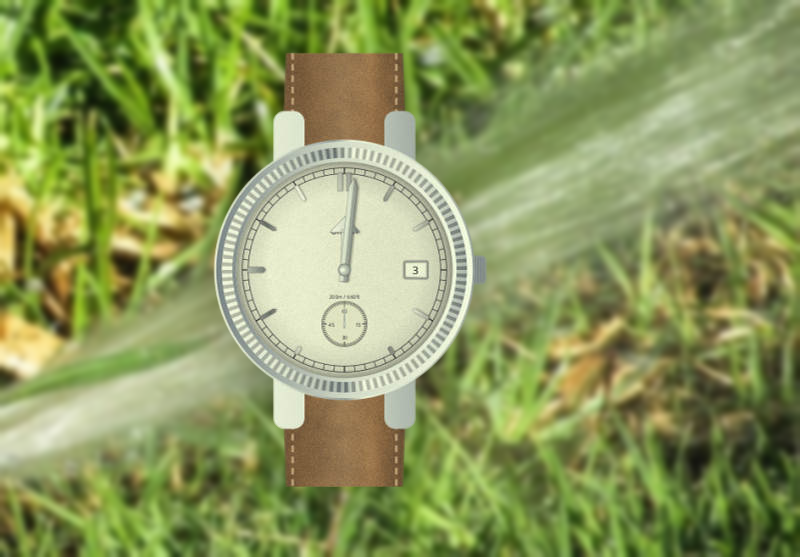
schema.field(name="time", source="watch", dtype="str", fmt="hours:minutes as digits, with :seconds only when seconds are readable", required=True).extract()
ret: 12:01
